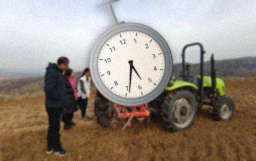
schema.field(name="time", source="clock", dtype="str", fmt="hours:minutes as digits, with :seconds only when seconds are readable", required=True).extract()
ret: 5:34
